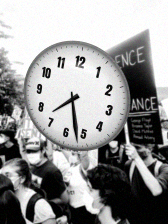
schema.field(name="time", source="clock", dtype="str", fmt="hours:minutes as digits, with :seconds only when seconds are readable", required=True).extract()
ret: 7:27
